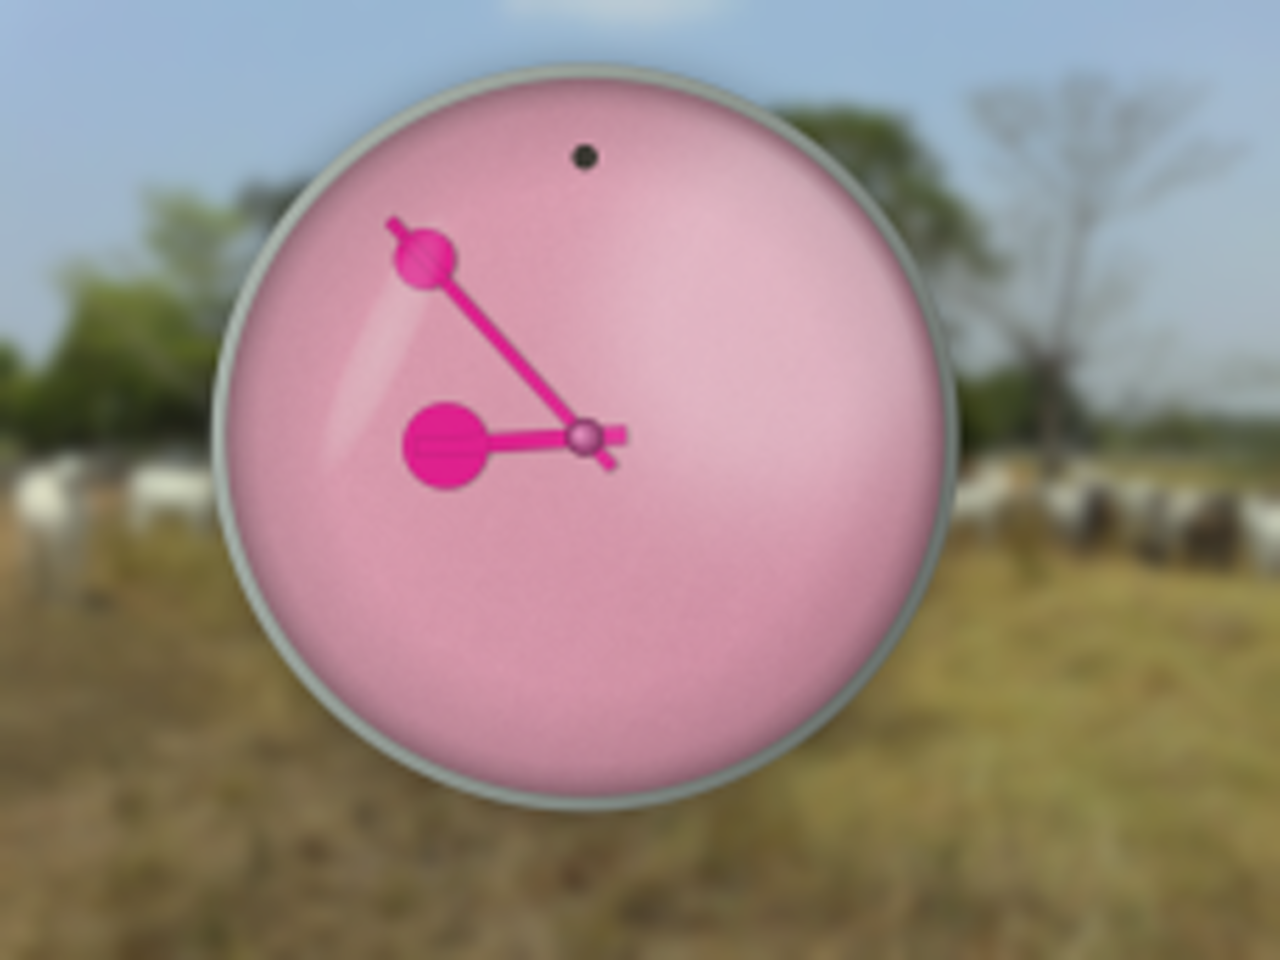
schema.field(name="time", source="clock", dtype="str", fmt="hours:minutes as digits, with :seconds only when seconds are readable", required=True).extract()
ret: 8:53
